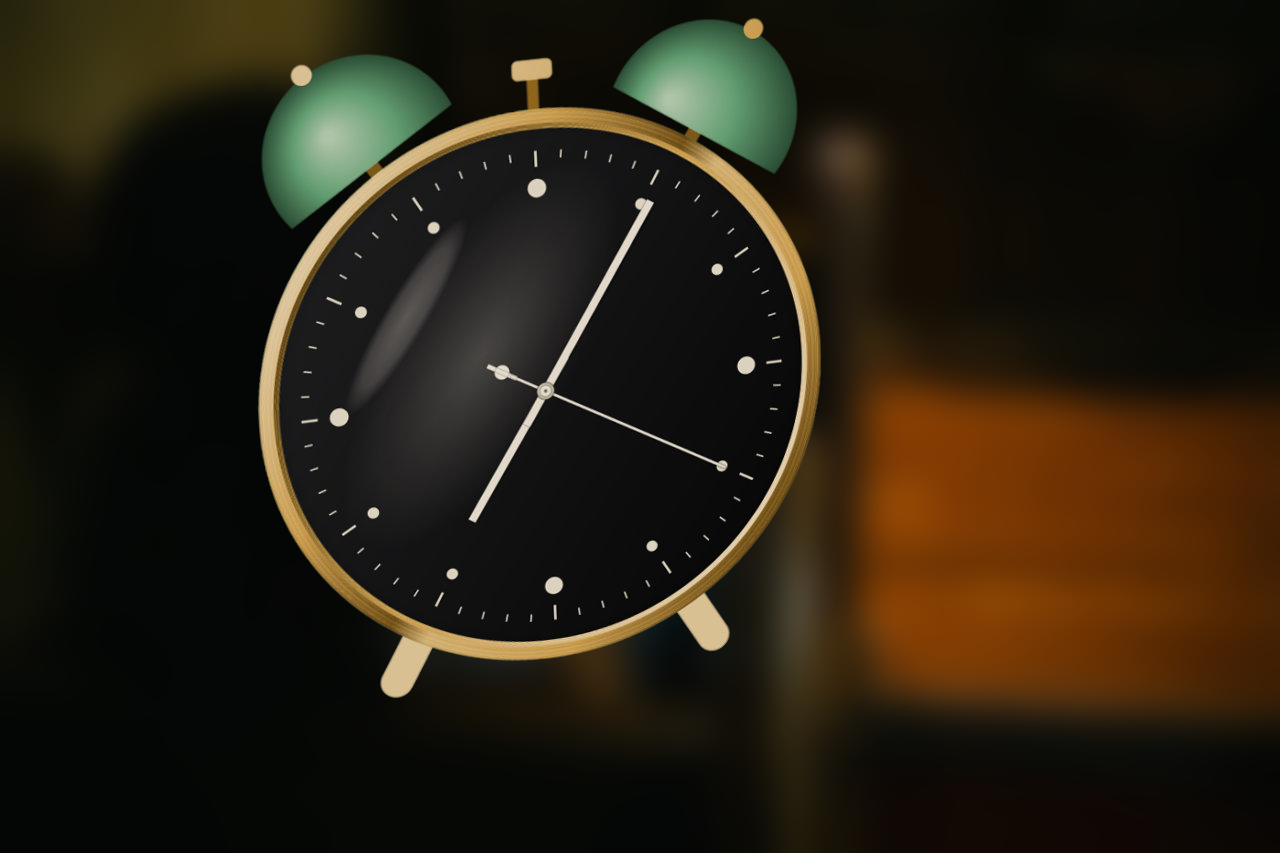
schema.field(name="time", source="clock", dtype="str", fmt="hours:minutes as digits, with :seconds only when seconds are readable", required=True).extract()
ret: 7:05:20
